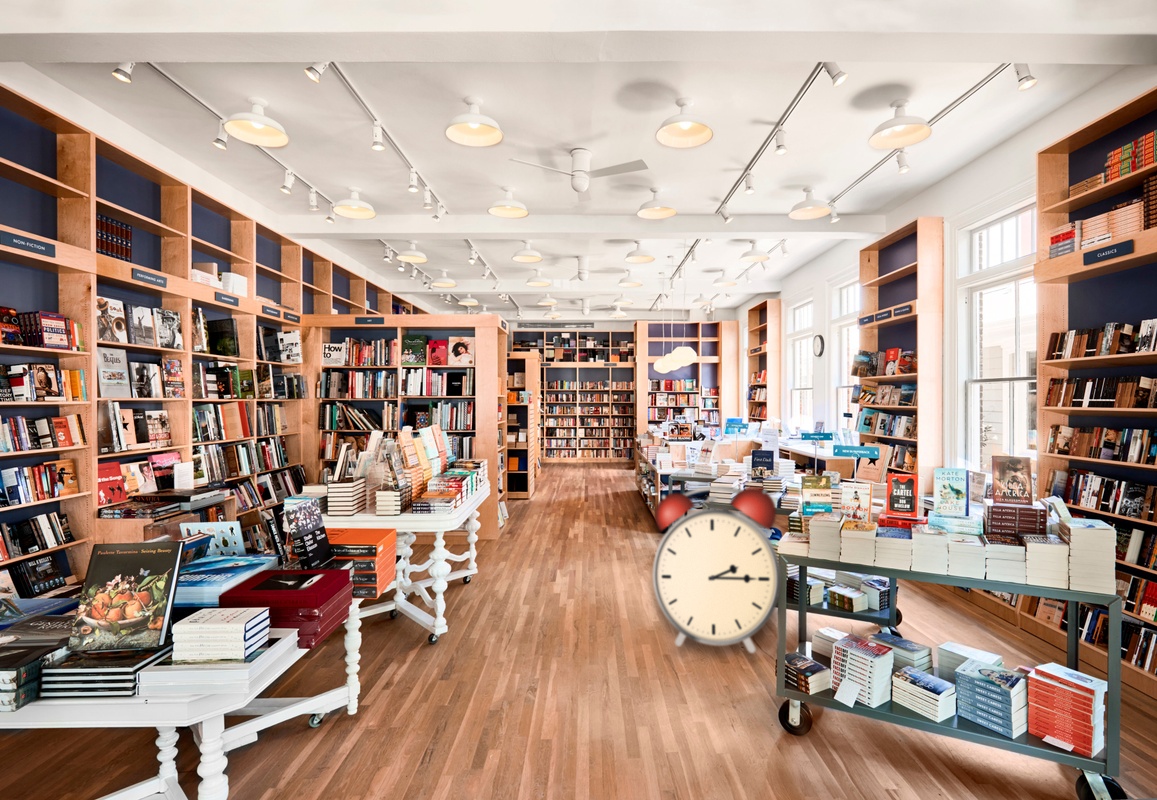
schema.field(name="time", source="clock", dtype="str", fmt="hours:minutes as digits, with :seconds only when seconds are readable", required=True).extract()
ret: 2:15
